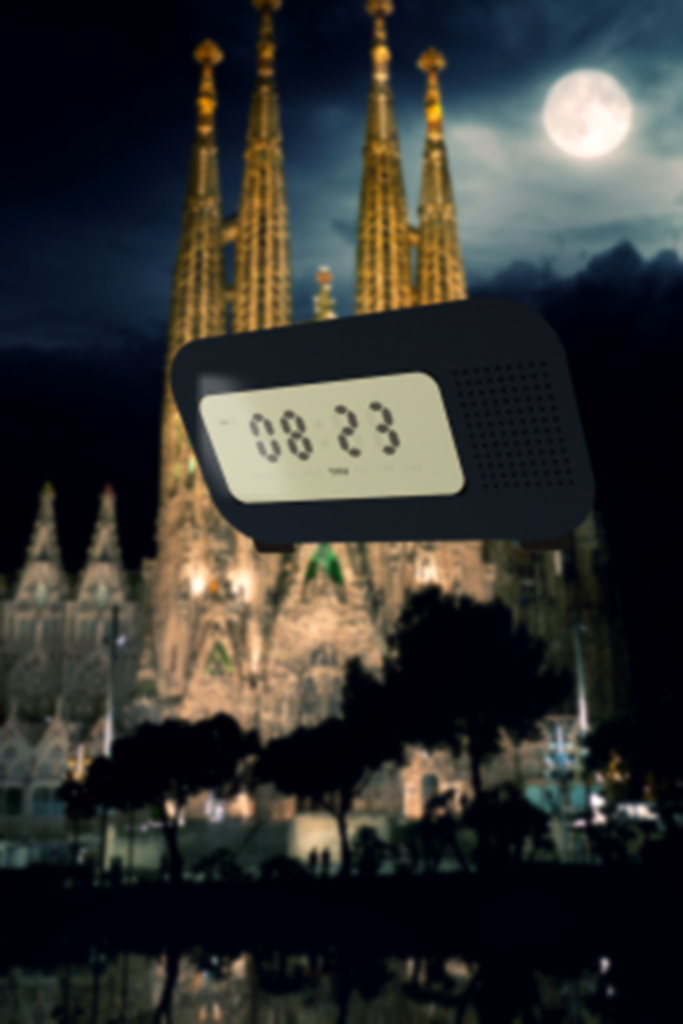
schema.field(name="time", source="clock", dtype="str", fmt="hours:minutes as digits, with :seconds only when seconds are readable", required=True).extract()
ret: 8:23
